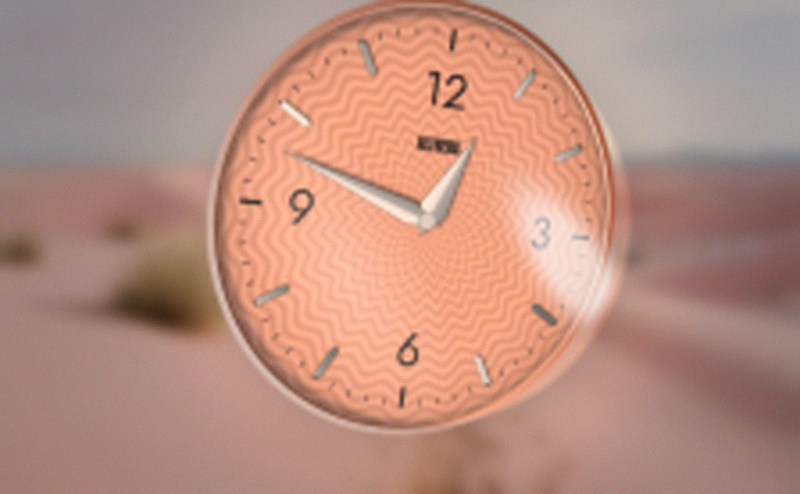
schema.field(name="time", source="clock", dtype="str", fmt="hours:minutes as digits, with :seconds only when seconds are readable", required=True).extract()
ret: 12:48
